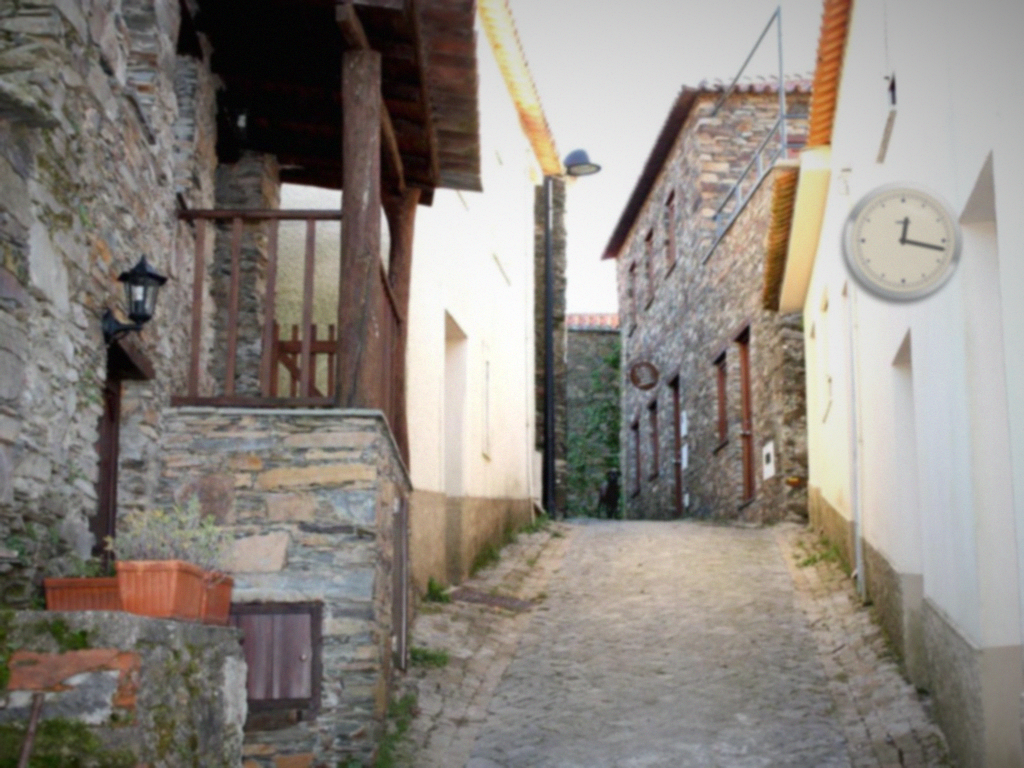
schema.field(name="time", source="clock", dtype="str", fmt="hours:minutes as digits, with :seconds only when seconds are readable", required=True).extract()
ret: 12:17
